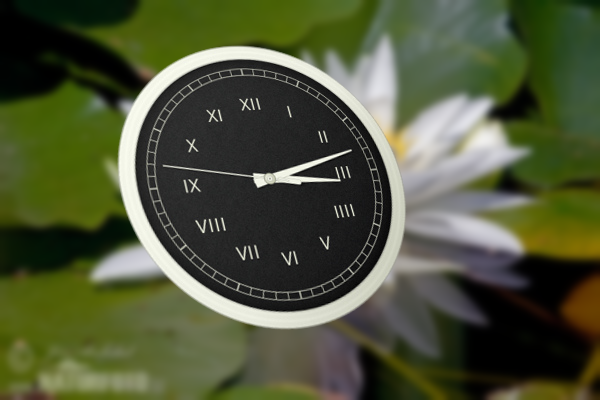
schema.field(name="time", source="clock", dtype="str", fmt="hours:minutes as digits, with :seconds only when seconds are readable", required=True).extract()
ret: 3:12:47
